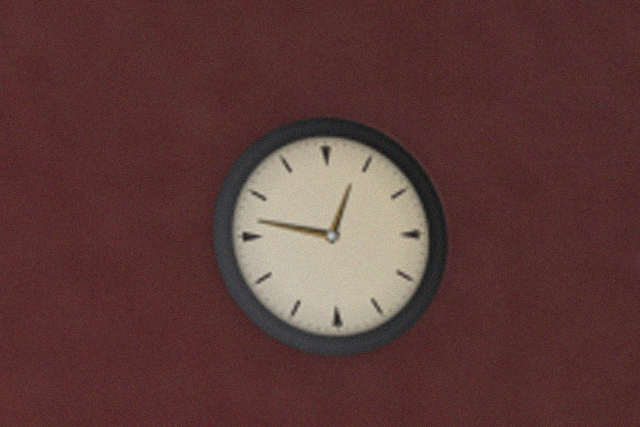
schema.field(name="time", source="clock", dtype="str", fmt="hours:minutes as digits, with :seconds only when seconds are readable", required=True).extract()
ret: 12:47
